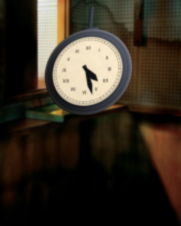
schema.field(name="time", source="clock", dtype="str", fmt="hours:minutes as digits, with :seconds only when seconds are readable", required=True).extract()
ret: 4:27
